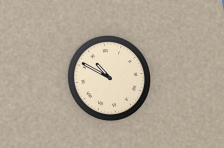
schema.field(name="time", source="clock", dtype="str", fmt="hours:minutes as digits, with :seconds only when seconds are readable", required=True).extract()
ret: 10:51
